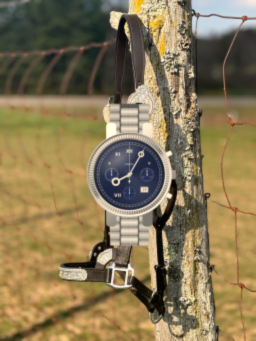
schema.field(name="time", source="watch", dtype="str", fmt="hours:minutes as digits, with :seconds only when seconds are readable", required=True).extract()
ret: 8:05
